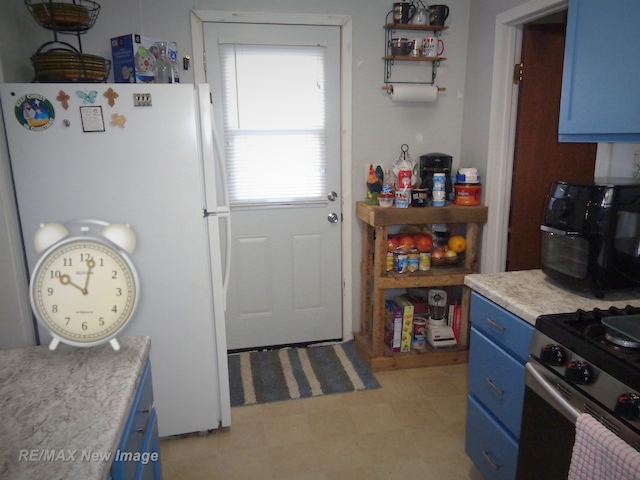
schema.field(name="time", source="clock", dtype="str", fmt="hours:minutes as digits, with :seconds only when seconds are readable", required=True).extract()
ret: 10:02
